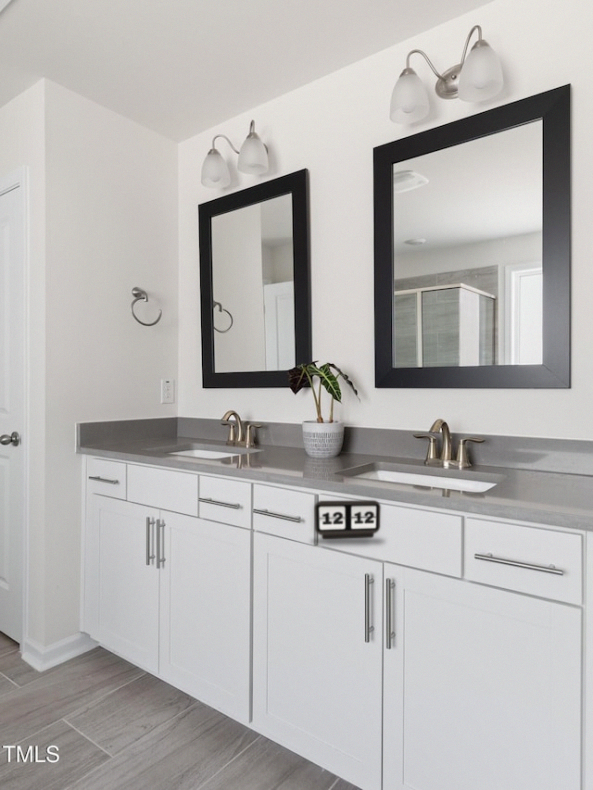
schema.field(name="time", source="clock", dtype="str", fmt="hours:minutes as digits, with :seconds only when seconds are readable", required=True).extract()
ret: 12:12
